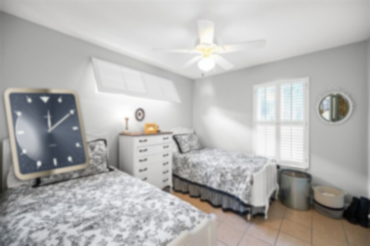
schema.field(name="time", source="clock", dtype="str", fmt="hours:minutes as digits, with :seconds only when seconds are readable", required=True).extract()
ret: 12:10
